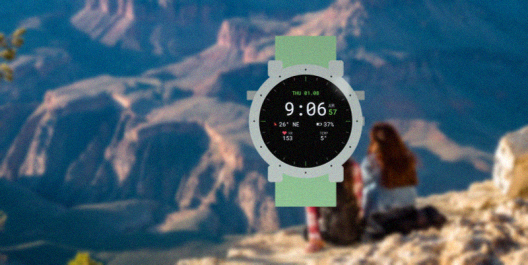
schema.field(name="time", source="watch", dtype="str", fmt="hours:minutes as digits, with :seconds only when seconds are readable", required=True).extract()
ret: 9:06:57
